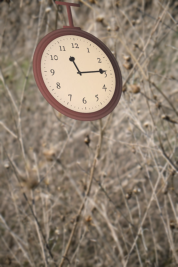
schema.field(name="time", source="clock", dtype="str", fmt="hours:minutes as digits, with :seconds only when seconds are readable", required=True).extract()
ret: 11:14
